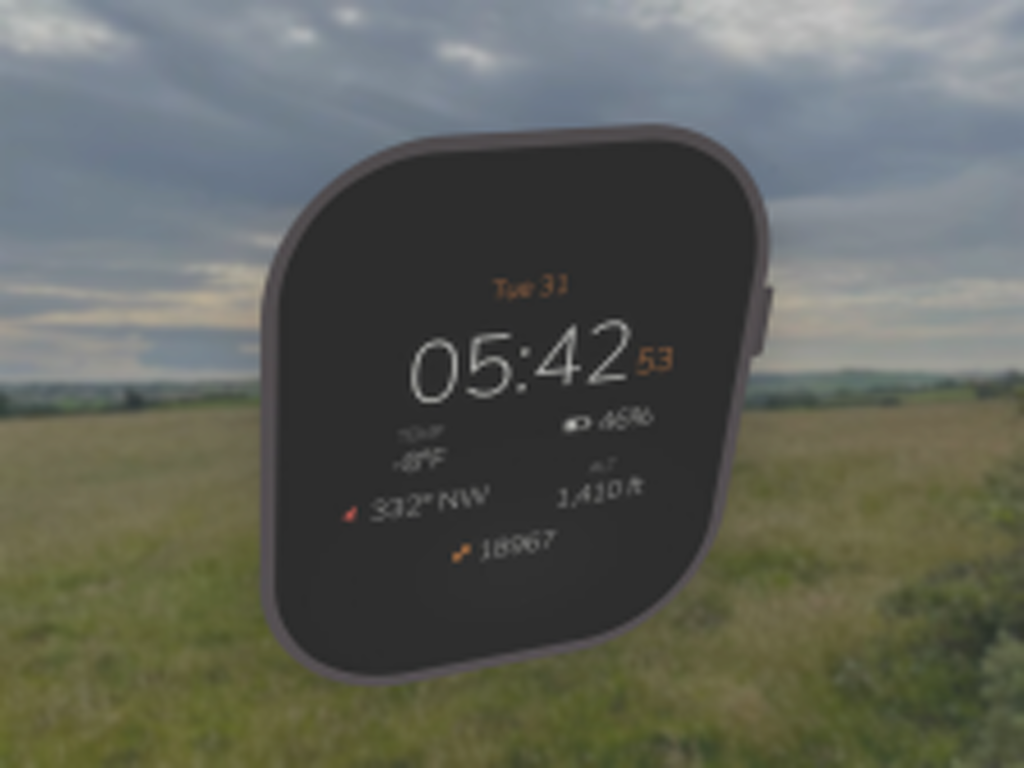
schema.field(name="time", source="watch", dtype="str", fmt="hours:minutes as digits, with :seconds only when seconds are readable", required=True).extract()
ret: 5:42:53
